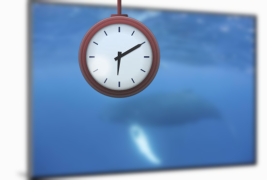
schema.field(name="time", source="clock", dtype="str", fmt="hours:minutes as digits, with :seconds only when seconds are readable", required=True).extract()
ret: 6:10
